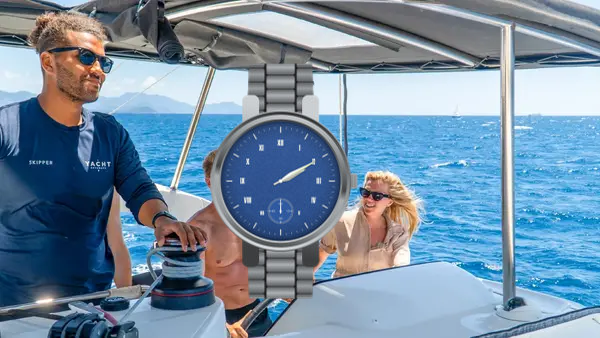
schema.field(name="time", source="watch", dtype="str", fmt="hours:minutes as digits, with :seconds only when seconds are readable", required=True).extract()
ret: 2:10
